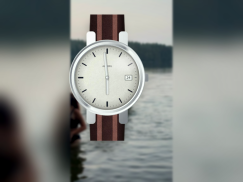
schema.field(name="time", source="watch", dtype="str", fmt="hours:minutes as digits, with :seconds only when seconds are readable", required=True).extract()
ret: 5:59
